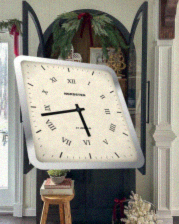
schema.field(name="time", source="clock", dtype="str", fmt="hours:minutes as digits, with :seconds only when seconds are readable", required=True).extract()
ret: 5:43
